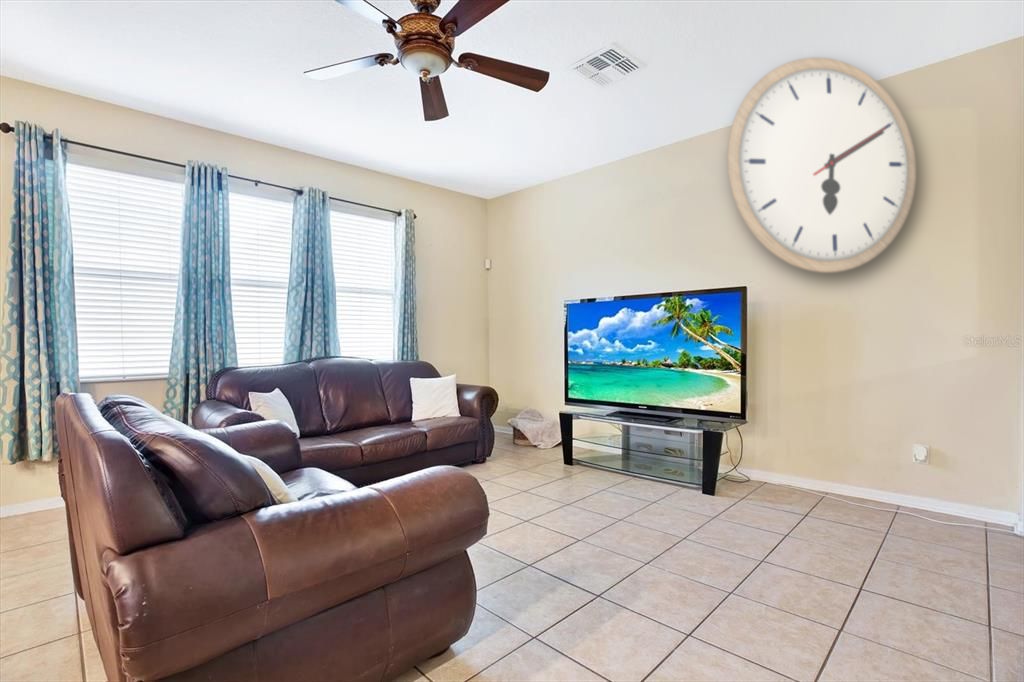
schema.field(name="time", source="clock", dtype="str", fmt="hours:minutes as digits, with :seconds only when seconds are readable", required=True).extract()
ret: 6:10:10
